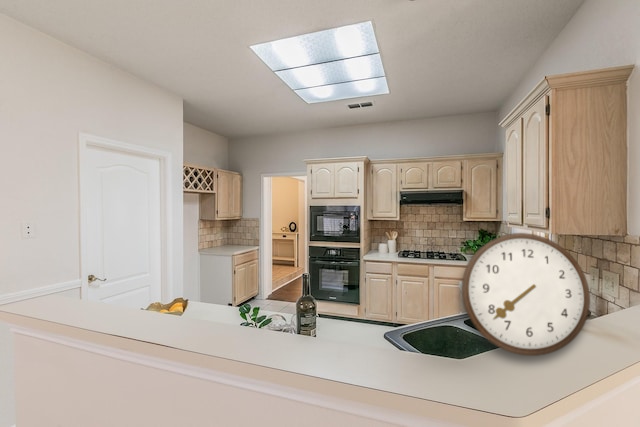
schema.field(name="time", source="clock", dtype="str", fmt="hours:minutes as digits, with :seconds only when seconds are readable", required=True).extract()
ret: 7:38
